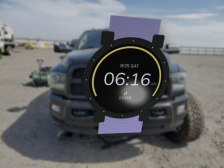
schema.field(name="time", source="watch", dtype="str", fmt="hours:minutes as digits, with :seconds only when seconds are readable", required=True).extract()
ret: 6:16
